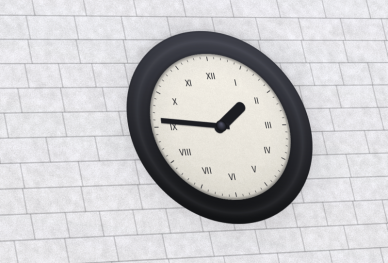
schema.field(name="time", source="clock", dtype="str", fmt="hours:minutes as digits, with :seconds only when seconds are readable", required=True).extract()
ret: 1:46
